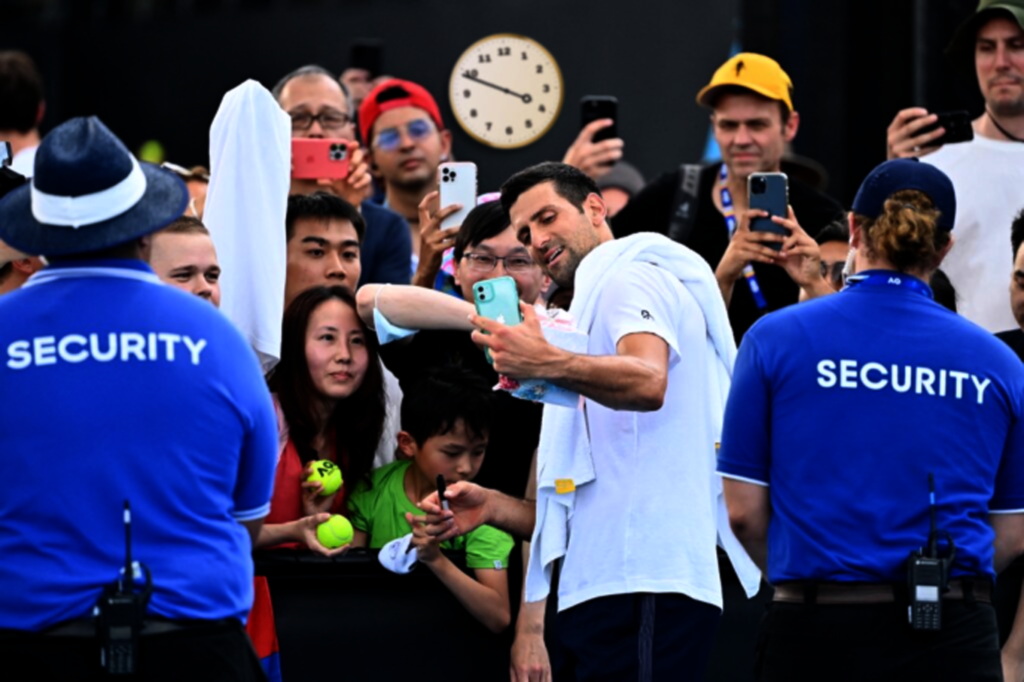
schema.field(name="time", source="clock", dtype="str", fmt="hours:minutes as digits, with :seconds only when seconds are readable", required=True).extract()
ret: 3:49
